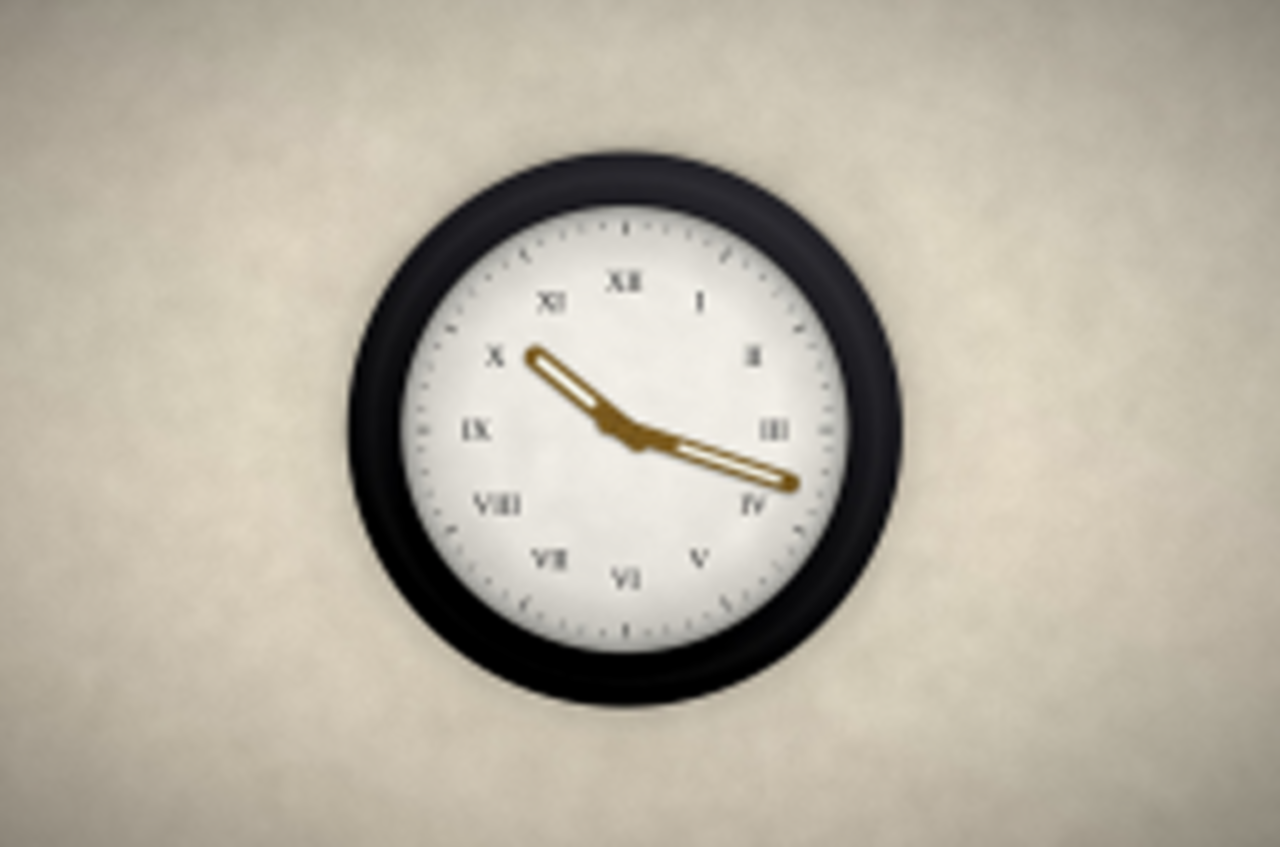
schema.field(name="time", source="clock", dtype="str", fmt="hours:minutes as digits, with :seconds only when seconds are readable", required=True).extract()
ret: 10:18
